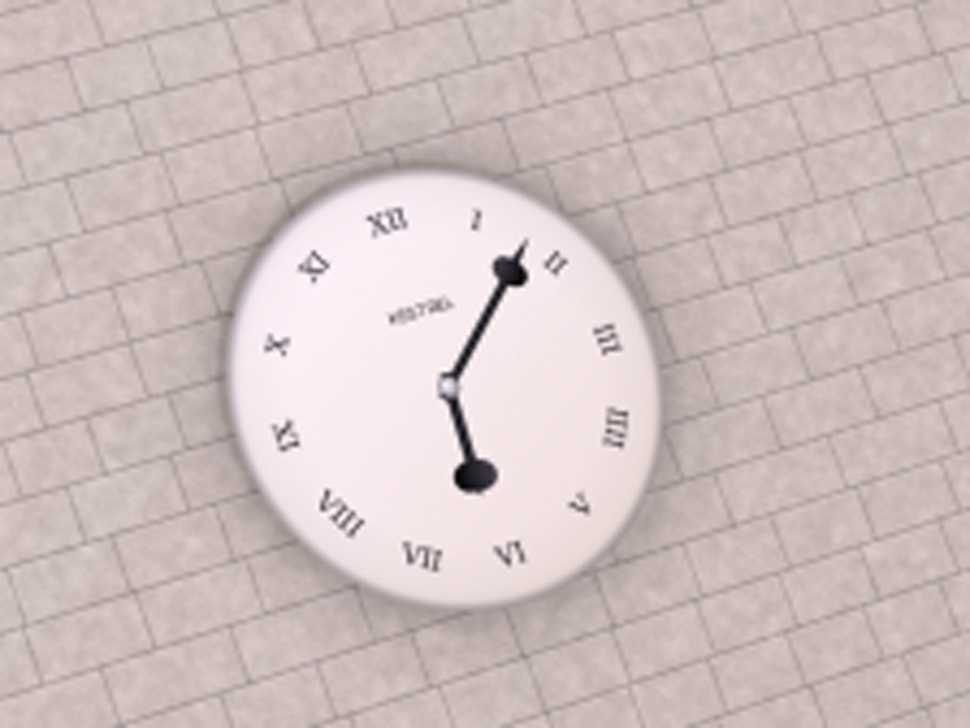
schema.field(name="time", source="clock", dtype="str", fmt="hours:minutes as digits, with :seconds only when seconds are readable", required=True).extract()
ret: 6:08
